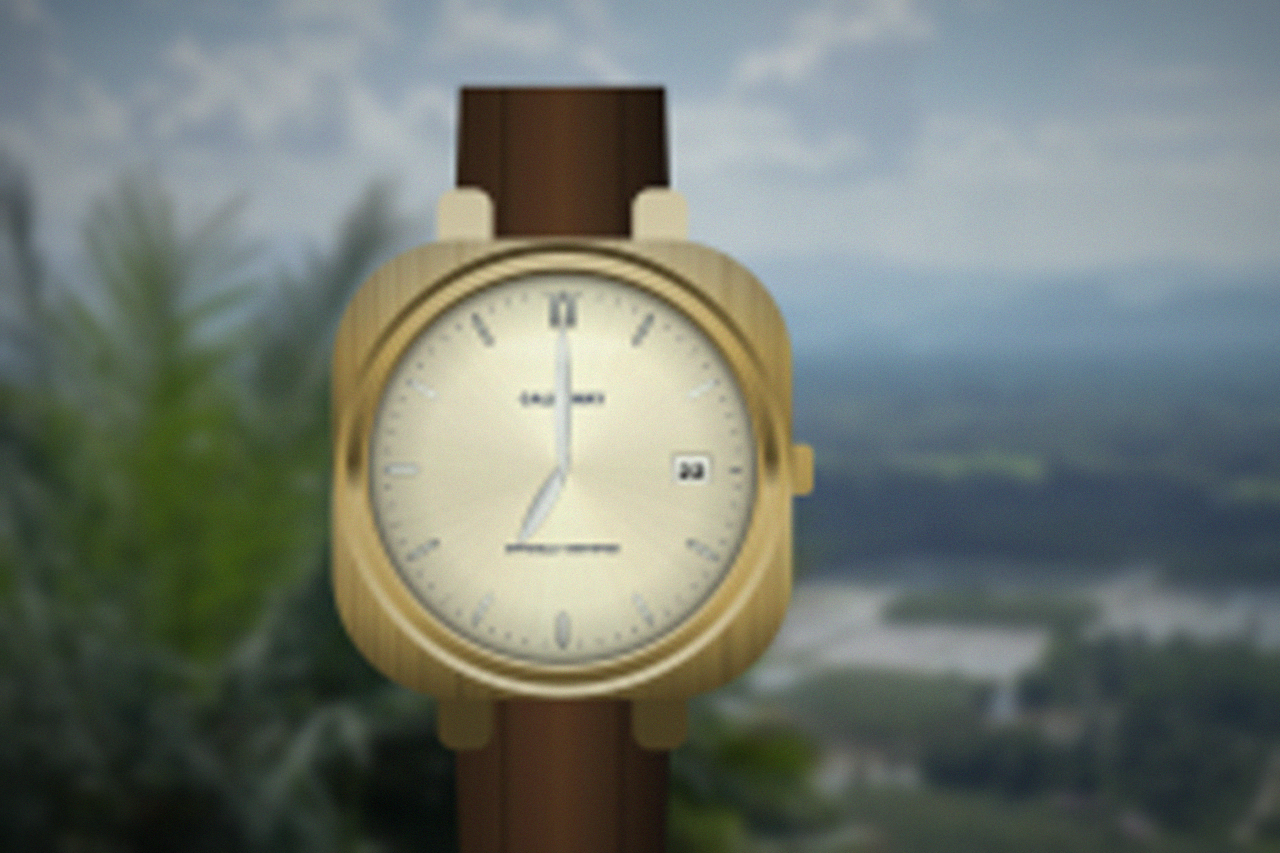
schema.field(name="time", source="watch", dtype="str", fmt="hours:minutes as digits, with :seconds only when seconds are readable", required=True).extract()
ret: 7:00
